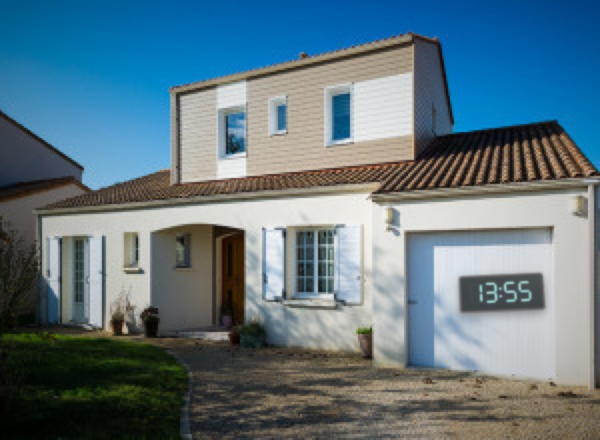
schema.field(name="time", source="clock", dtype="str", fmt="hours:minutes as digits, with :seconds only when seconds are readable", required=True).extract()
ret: 13:55
